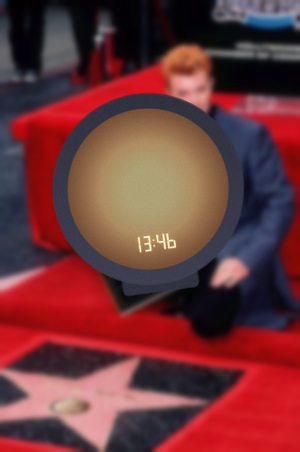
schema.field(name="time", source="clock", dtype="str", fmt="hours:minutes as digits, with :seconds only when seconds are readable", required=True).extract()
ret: 13:46
